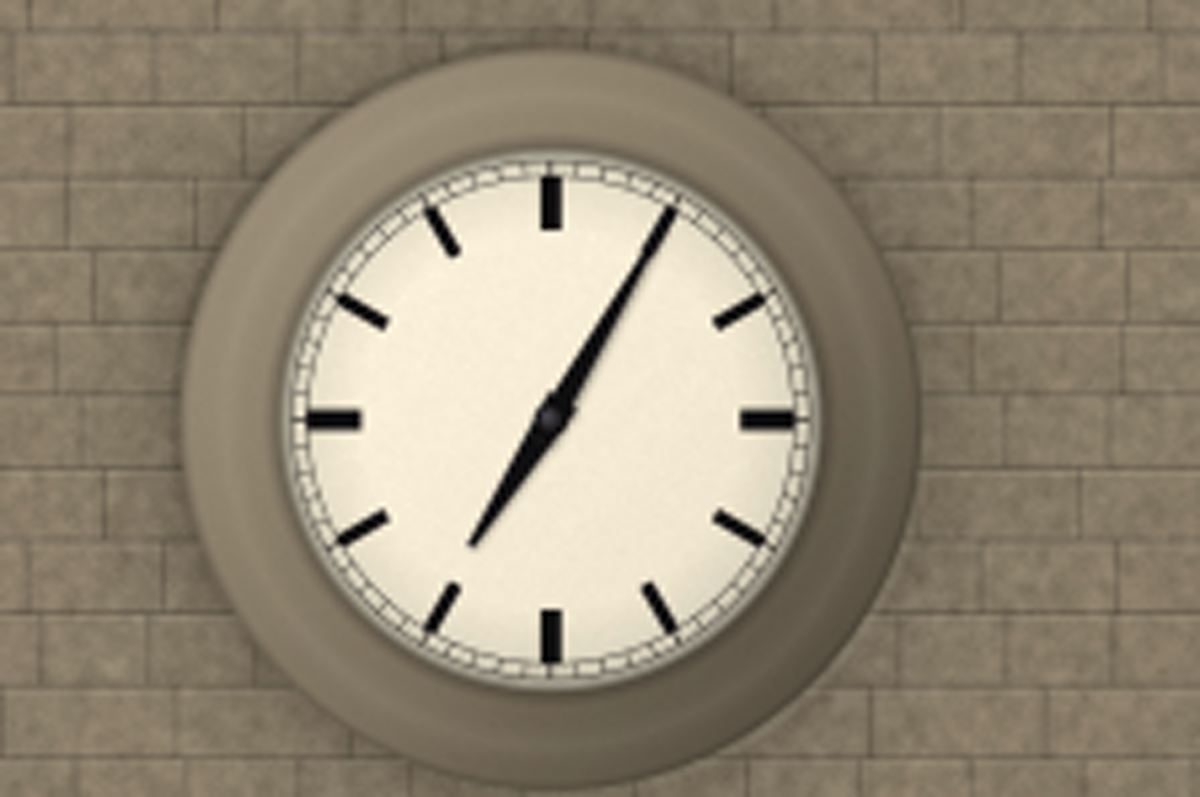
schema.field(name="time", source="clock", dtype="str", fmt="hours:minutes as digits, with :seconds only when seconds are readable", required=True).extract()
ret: 7:05
